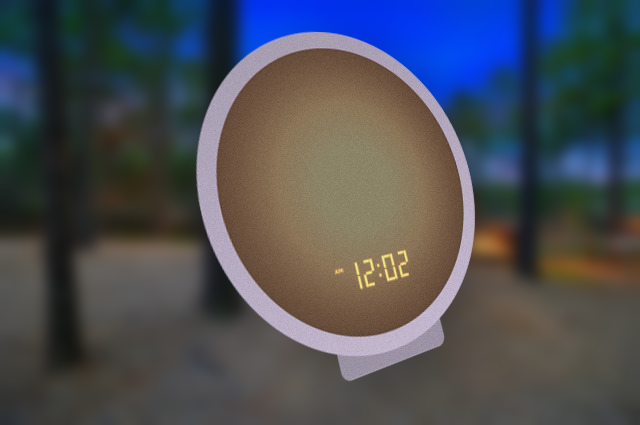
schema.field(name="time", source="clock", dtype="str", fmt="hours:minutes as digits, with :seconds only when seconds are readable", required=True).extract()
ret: 12:02
